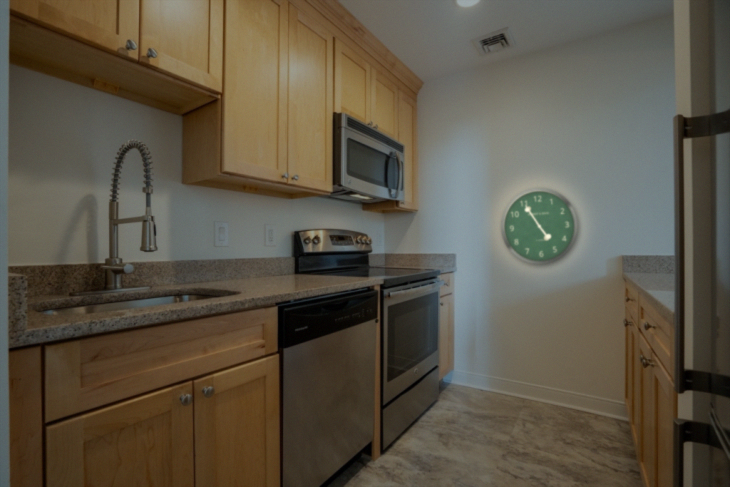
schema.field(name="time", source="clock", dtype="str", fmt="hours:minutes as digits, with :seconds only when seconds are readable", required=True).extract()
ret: 4:55
